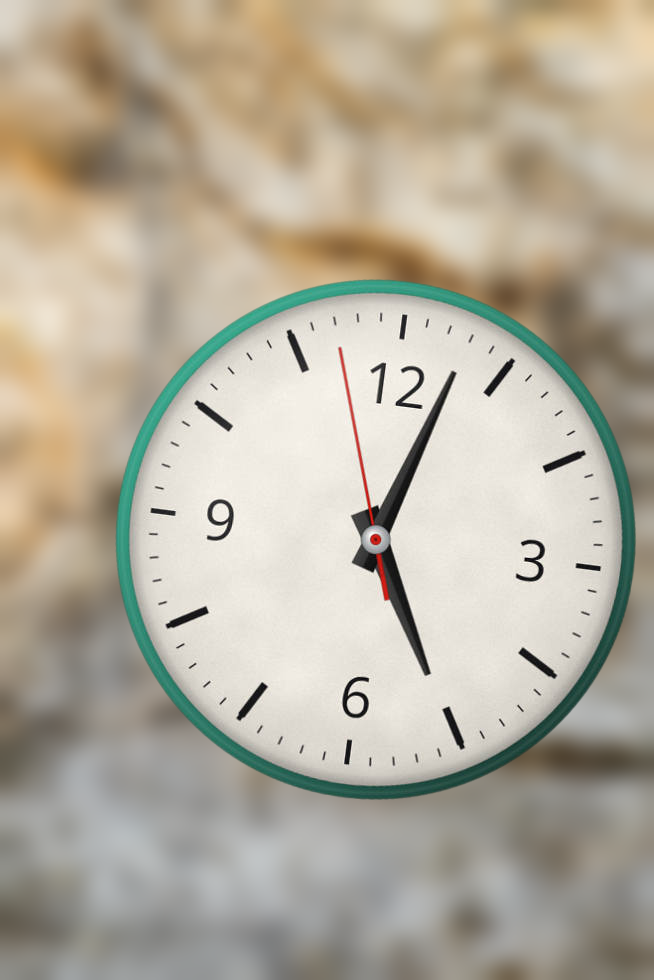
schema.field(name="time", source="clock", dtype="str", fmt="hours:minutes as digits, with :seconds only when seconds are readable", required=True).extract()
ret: 5:02:57
